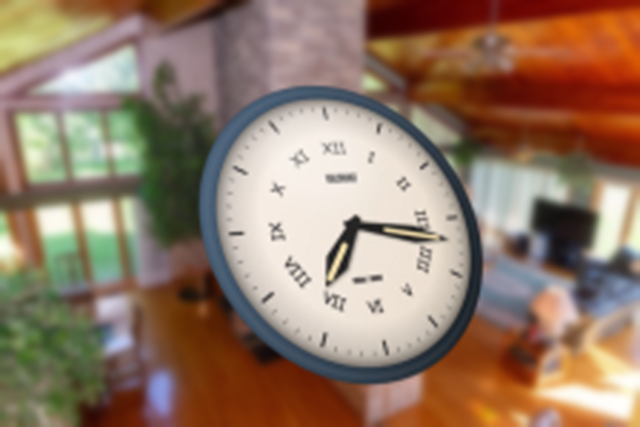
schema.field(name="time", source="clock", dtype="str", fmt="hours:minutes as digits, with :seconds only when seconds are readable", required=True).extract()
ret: 7:17
